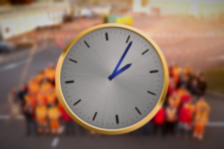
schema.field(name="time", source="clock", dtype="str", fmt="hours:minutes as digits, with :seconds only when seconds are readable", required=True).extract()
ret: 2:06
